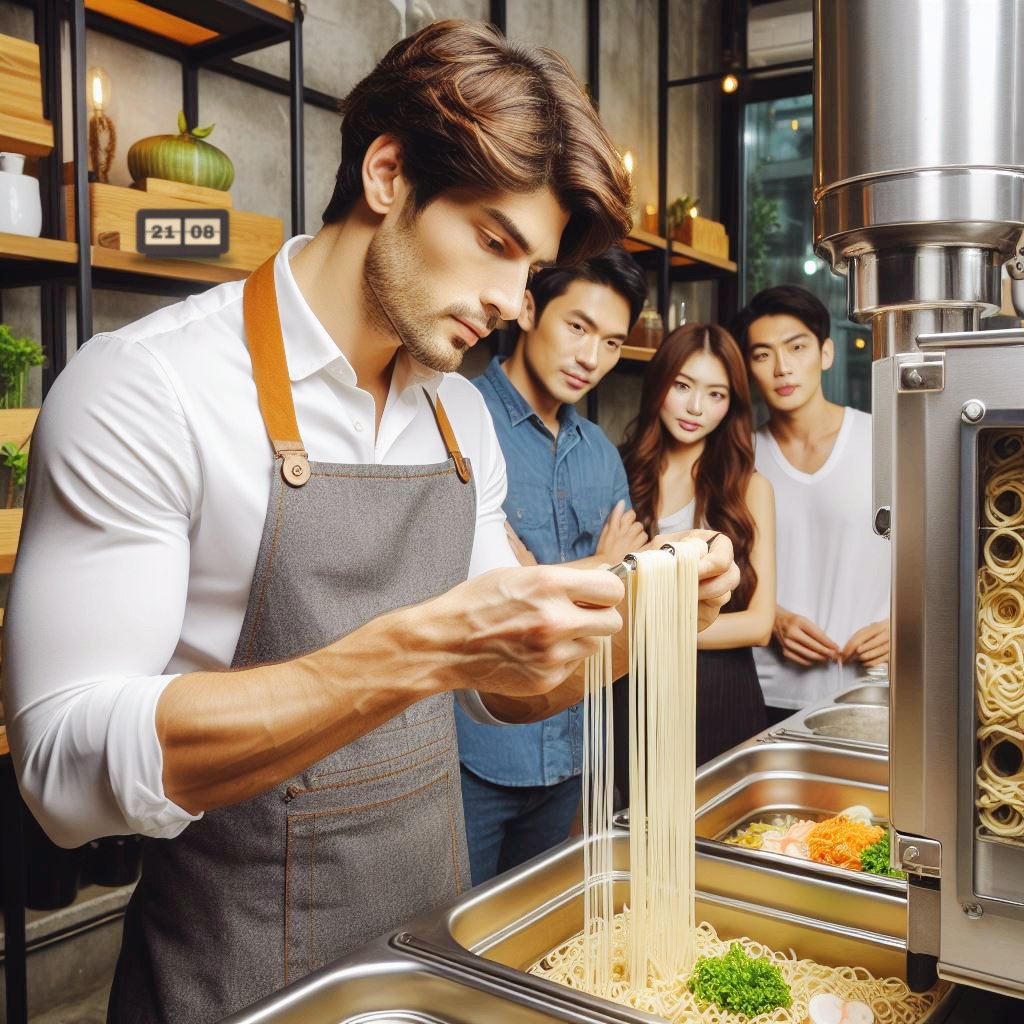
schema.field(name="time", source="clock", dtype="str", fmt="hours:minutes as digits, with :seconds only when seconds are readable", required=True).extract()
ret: 21:08
